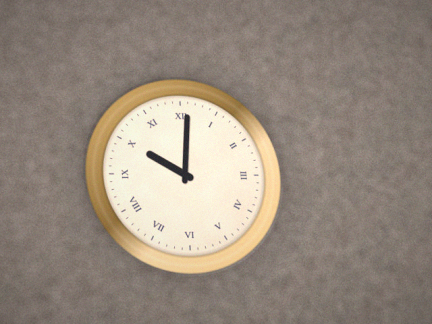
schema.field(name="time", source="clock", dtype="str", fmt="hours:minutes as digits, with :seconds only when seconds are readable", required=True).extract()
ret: 10:01
